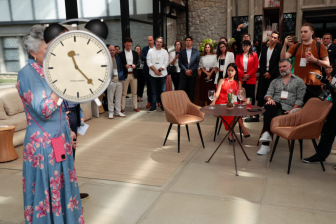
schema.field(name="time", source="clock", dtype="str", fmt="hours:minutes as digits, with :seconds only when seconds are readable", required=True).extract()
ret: 11:23
